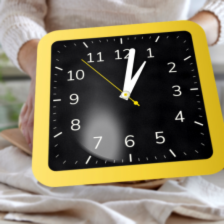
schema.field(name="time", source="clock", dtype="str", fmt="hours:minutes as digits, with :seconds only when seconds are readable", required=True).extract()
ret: 1:01:53
